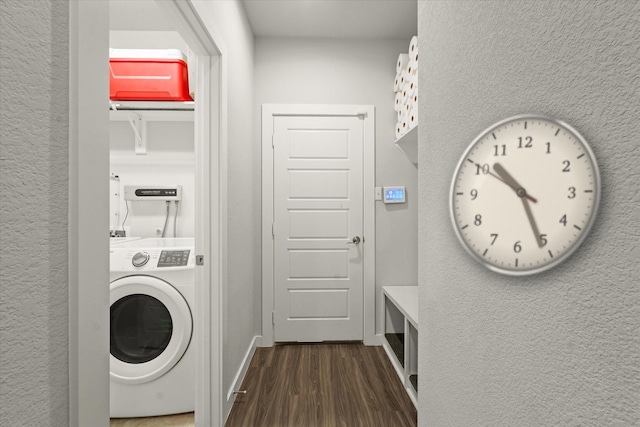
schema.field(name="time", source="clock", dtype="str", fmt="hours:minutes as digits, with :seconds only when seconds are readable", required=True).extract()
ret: 10:25:50
